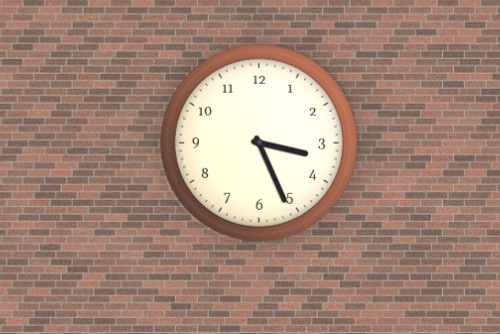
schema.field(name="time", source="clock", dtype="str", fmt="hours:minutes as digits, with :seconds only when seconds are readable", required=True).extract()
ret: 3:26
